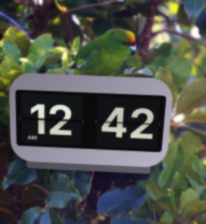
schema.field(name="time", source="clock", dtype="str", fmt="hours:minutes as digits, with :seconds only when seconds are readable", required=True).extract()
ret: 12:42
